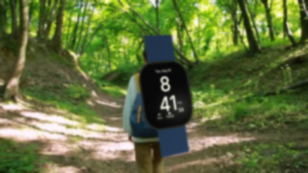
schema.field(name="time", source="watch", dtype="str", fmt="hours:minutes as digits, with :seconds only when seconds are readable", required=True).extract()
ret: 8:41
